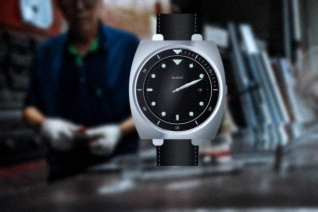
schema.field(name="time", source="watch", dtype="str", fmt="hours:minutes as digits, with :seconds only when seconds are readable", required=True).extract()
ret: 2:11
